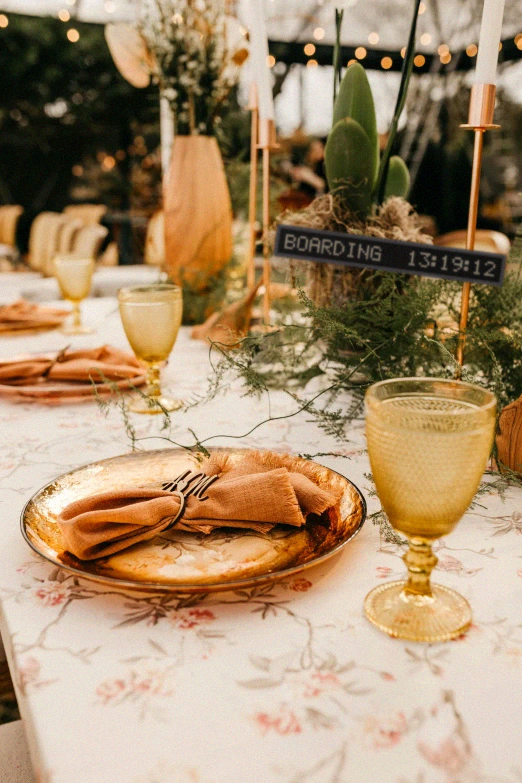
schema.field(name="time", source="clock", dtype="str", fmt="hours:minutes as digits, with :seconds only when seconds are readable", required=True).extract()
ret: 13:19:12
